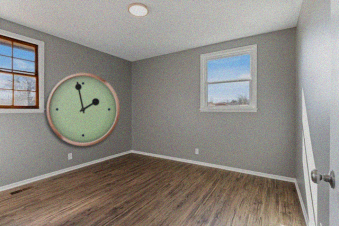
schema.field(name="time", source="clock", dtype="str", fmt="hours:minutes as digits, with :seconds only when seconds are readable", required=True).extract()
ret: 1:58
